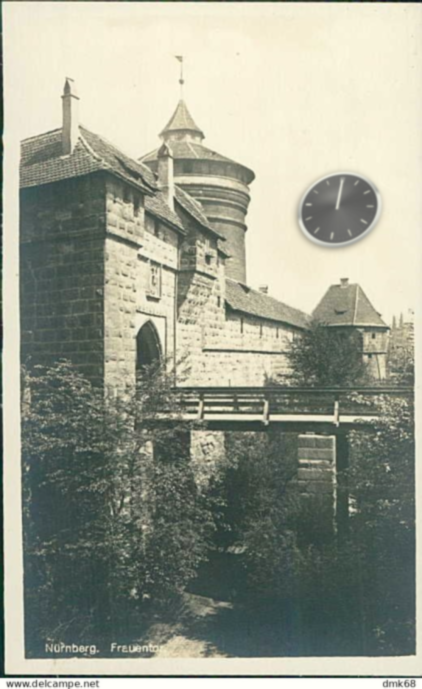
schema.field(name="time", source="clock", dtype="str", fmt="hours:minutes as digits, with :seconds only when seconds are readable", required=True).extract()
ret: 12:00
